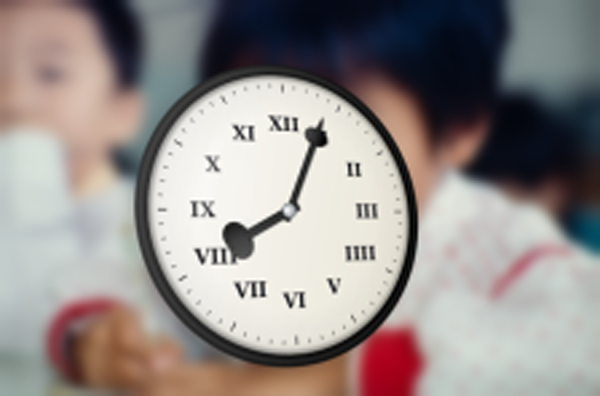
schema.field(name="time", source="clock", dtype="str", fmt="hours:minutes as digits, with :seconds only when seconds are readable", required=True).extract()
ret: 8:04
